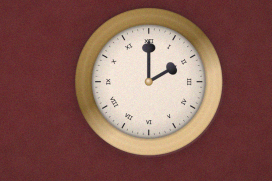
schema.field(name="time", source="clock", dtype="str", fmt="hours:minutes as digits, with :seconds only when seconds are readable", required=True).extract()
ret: 2:00
